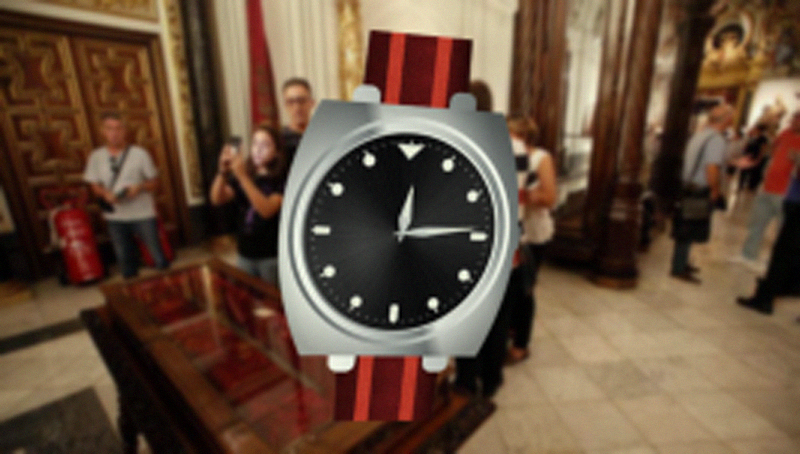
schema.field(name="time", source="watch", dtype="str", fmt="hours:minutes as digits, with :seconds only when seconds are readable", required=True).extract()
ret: 12:14
